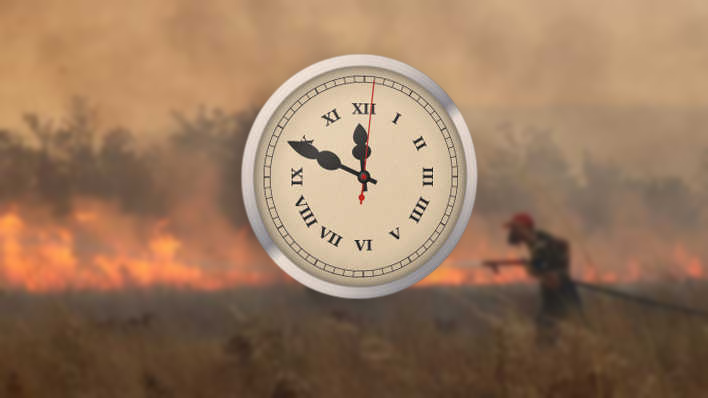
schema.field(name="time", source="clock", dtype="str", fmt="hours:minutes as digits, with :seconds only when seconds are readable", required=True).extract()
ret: 11:49:01
